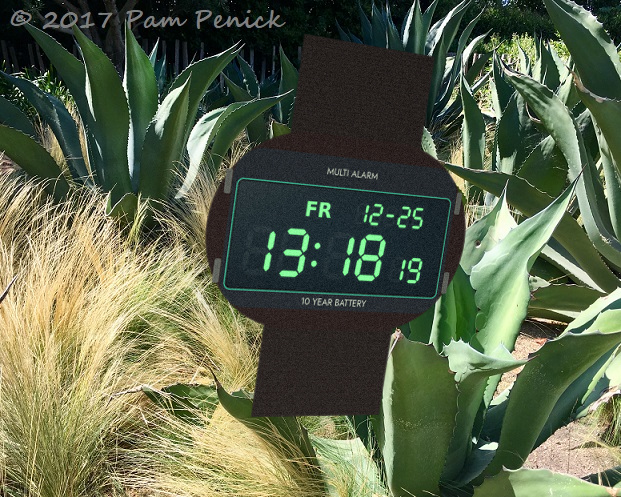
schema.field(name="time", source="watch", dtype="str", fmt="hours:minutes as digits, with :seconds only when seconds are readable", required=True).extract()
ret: 13:18:19
